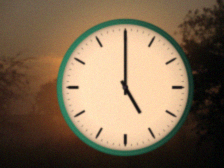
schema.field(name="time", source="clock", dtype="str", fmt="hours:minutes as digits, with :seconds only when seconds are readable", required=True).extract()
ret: 5:00
